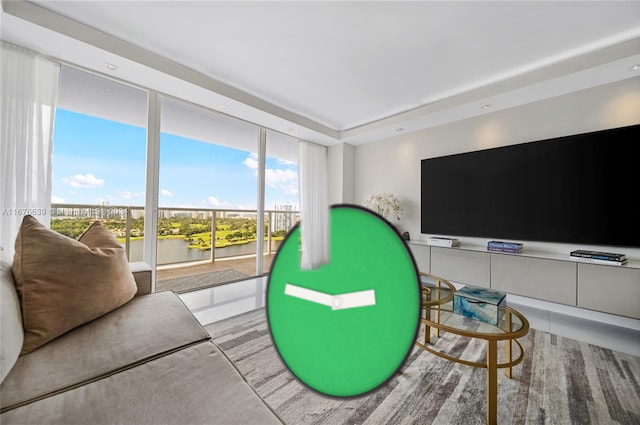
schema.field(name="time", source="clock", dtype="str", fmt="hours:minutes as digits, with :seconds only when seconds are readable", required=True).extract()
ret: 2:47
